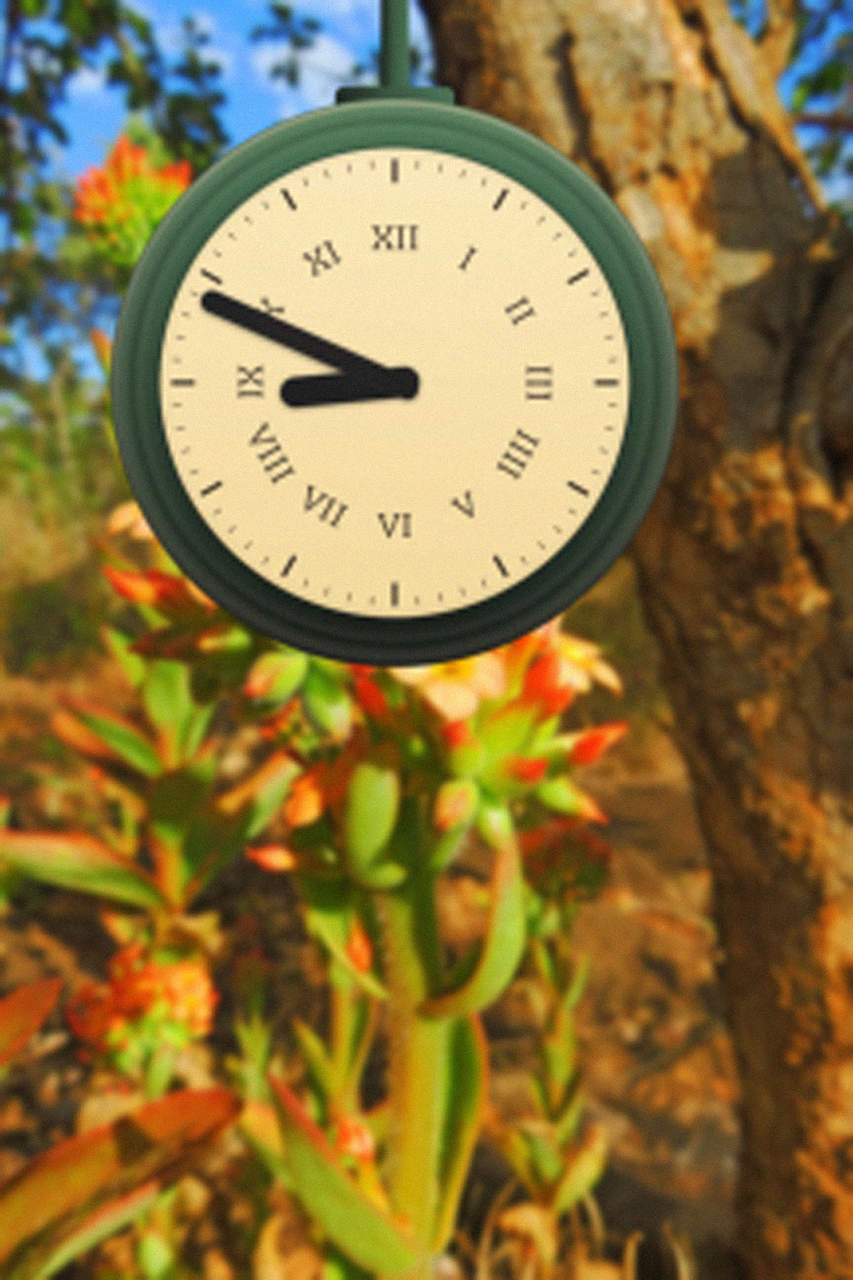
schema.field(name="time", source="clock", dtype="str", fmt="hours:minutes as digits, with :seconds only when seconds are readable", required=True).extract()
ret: 8:49
